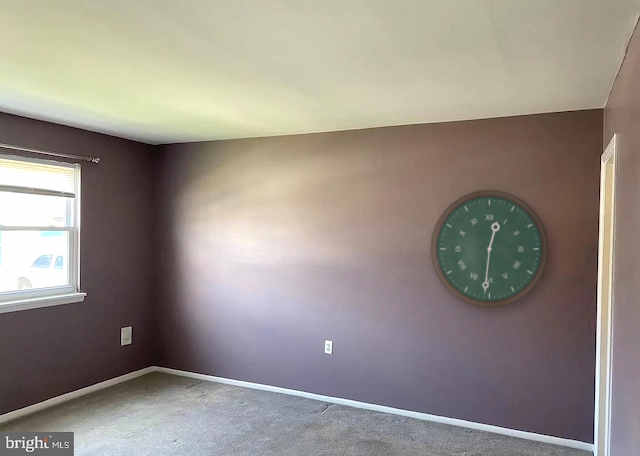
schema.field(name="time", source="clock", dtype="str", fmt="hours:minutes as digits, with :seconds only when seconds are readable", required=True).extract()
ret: 12:31
